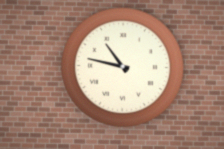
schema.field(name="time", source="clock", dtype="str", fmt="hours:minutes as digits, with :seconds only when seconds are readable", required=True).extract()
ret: 10:47
